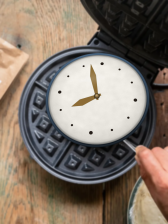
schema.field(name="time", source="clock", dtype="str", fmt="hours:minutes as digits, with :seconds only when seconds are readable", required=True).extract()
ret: 7:57
